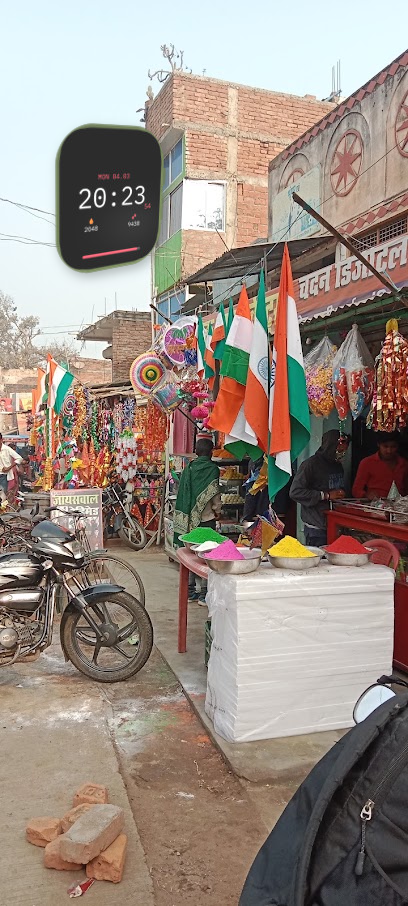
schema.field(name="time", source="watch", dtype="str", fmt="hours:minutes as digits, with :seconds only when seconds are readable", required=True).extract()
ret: 20:23
